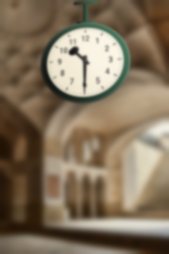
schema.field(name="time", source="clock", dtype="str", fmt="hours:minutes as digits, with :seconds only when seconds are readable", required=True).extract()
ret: 10:30
